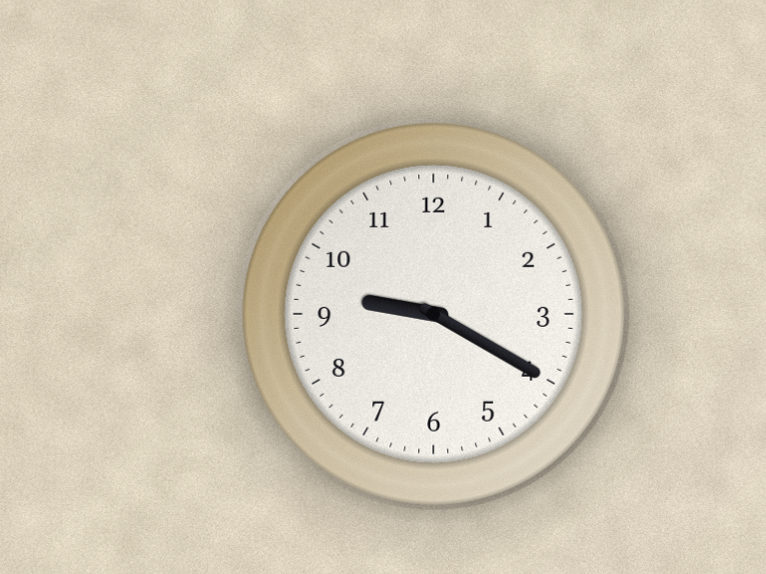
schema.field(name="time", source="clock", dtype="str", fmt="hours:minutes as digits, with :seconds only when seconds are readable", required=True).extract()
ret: 9:20
